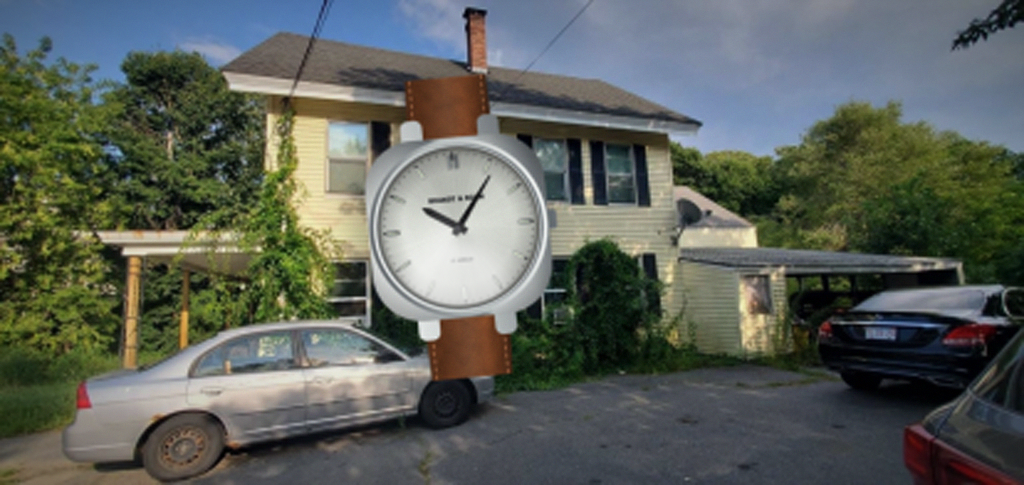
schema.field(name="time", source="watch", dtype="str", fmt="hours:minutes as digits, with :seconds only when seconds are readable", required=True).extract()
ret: 10:06
